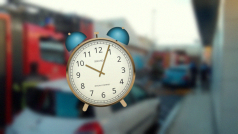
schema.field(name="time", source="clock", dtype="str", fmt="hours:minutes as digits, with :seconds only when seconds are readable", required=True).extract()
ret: 10:04
